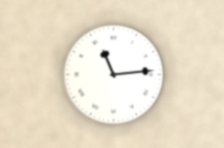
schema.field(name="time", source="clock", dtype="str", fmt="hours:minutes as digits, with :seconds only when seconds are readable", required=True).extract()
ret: 11:14
